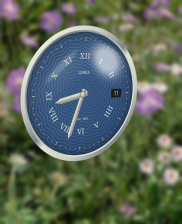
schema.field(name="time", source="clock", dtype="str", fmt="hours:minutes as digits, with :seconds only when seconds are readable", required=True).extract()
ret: 8:33
